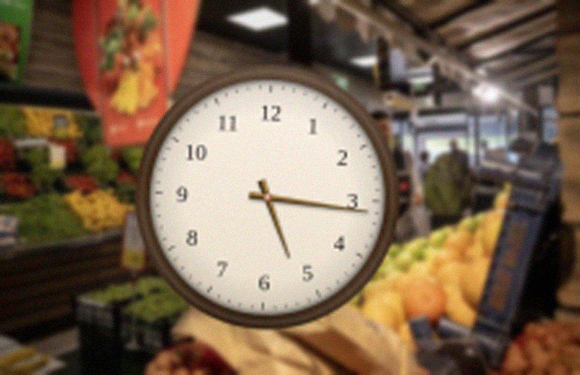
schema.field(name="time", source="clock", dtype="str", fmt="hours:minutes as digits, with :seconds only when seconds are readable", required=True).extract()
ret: 5:16
